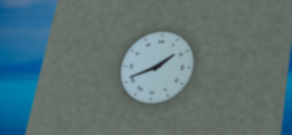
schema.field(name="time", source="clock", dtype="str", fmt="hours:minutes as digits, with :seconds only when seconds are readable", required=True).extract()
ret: 1:41
